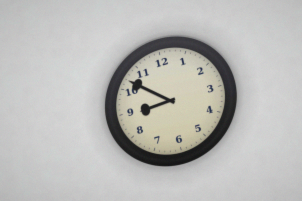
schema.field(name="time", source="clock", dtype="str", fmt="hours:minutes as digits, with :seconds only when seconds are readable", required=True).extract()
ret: 8:52
